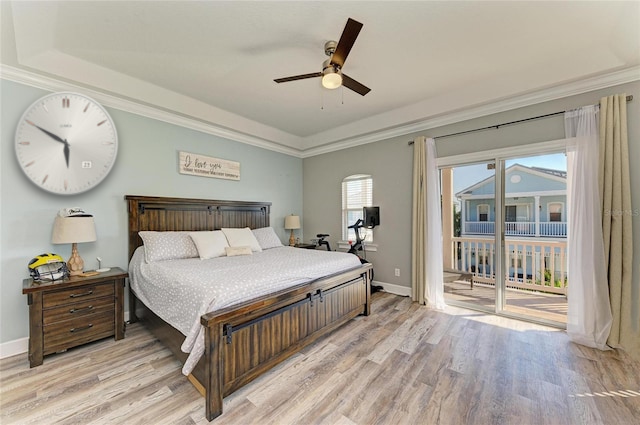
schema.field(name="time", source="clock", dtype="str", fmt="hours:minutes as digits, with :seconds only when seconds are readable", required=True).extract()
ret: 5:50
